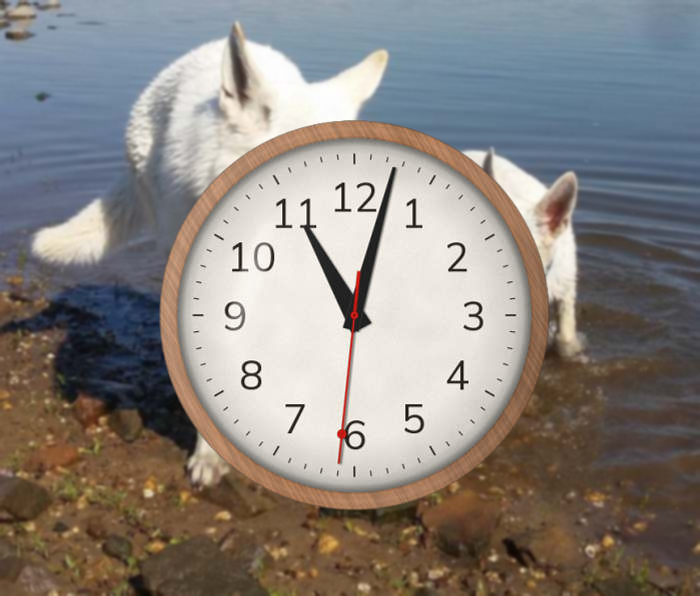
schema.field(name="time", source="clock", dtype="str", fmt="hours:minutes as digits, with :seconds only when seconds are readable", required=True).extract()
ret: 11:02:31
